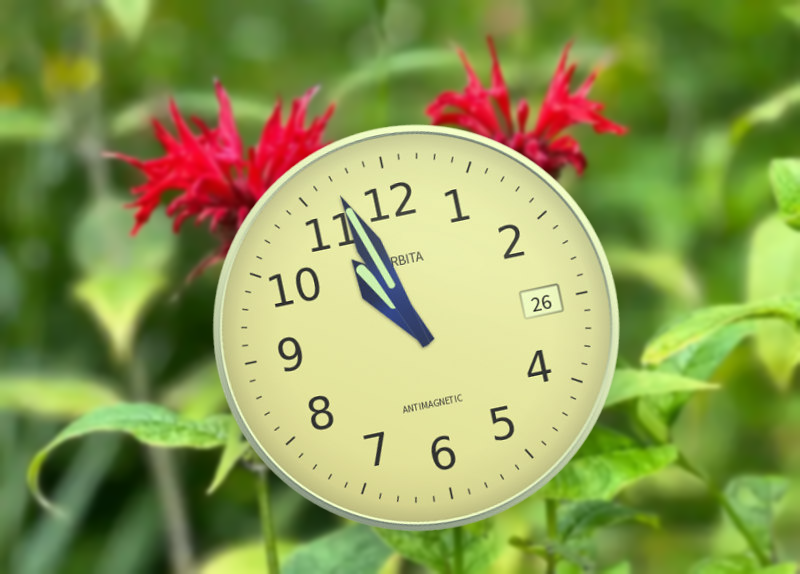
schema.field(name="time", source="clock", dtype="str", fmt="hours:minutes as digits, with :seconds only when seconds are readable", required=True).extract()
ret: 10:57
